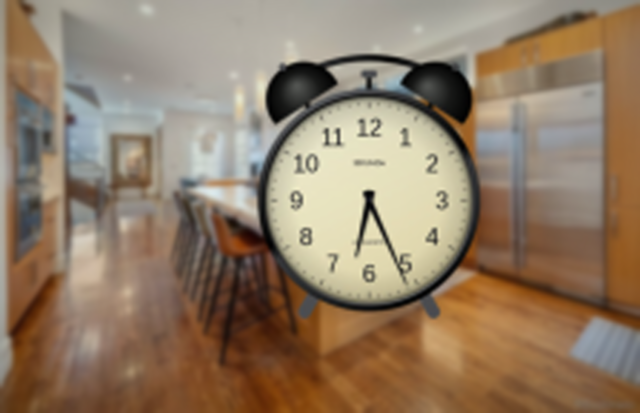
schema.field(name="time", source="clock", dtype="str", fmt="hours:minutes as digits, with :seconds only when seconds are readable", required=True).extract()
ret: 6:26
